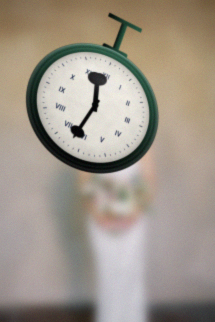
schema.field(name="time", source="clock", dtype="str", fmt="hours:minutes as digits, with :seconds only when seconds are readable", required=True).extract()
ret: 11:32
